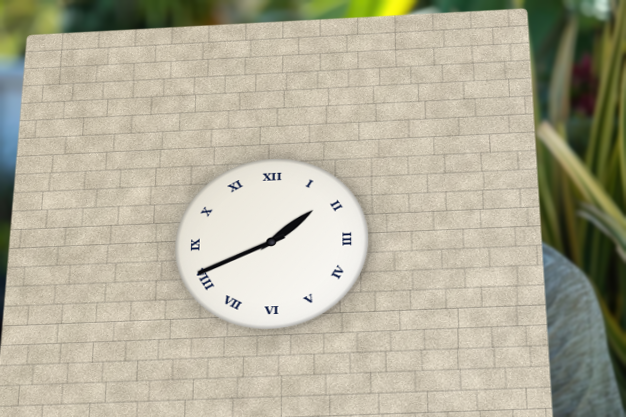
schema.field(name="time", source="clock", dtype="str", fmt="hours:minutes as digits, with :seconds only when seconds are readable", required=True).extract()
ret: 1:41
